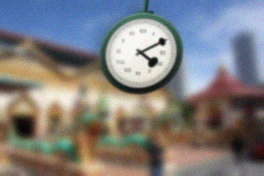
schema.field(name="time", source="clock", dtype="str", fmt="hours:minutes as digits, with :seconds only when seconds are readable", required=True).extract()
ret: 4:10
